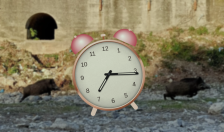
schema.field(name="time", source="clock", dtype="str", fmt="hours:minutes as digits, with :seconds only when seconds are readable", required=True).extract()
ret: 7:16
